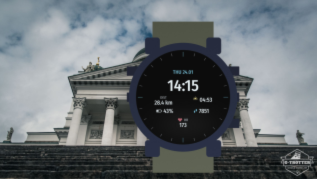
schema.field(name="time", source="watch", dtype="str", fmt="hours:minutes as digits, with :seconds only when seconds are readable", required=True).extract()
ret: 14:15
